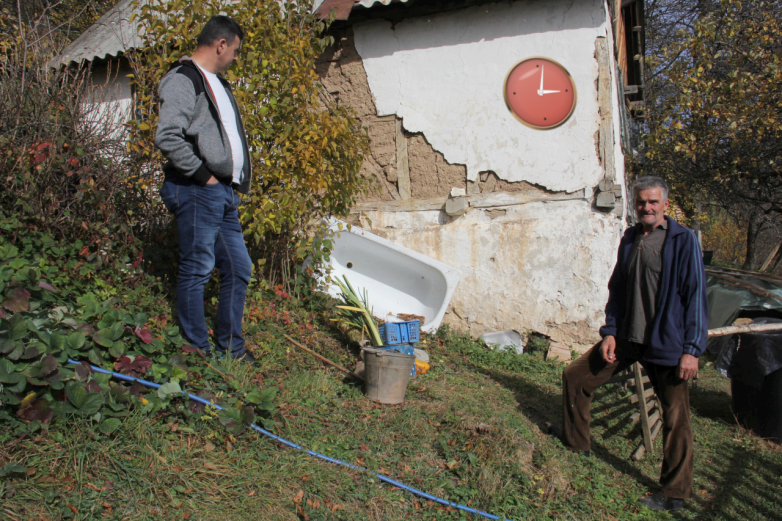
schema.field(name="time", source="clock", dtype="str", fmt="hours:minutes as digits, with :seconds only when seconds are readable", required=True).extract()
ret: 3:02
